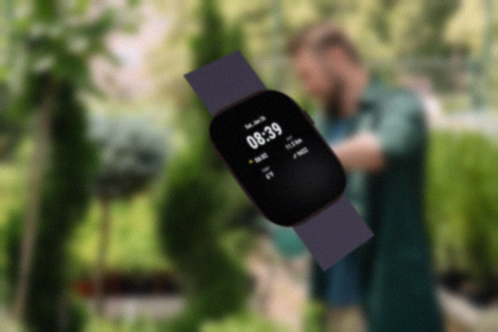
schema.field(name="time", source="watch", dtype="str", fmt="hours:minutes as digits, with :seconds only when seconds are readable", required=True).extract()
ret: 8:39
